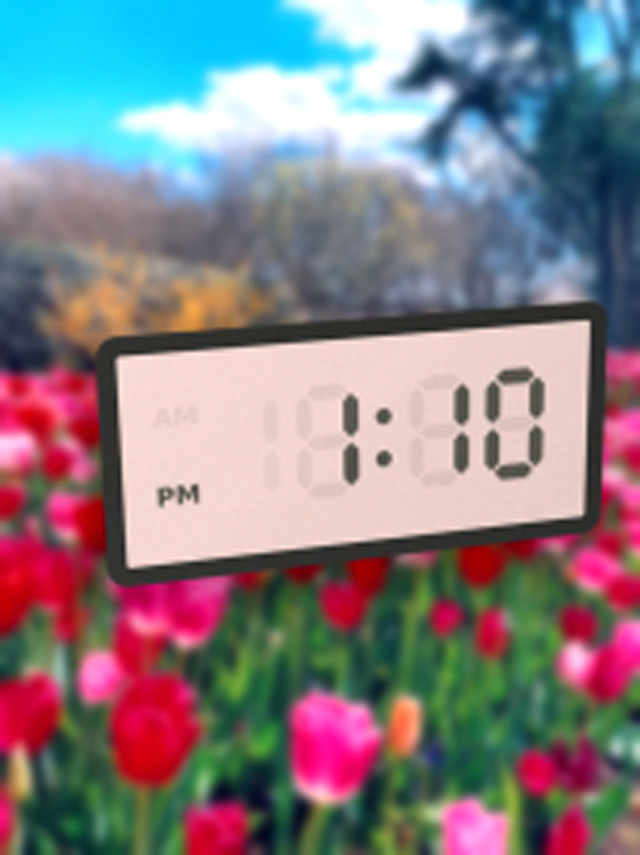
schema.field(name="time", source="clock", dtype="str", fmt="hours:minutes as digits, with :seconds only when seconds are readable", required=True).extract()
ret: 1:10
